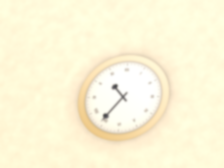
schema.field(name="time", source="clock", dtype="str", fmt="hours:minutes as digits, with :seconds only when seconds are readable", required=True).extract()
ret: 10:36
